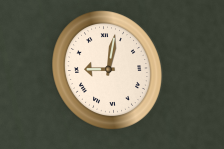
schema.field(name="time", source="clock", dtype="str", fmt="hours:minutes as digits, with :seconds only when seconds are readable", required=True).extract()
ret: 9:03
